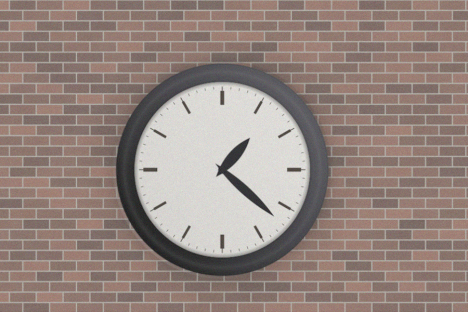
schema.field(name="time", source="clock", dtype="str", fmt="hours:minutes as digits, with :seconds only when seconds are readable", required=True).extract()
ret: 1:22
